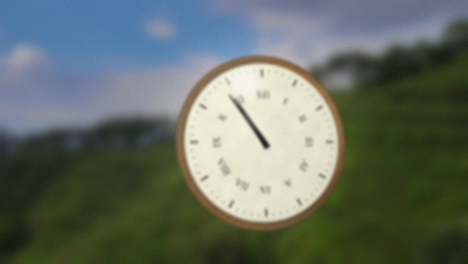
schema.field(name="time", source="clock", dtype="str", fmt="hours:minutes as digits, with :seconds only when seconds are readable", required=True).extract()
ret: 10:54
